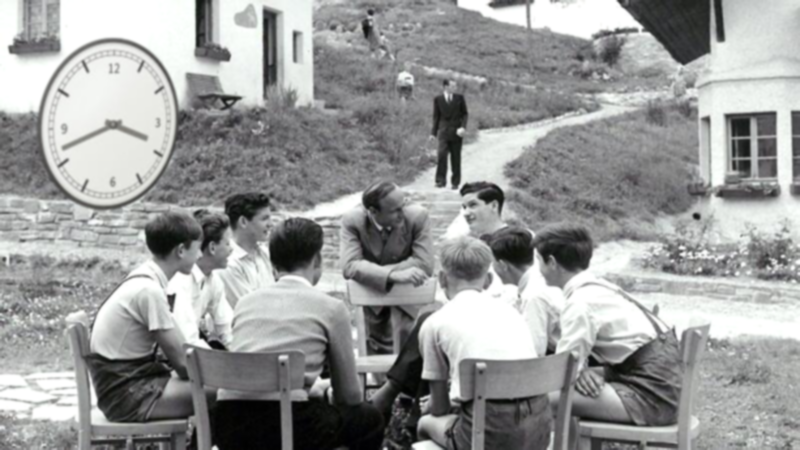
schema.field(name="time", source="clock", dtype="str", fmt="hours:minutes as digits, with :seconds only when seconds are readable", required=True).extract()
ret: 3:42
